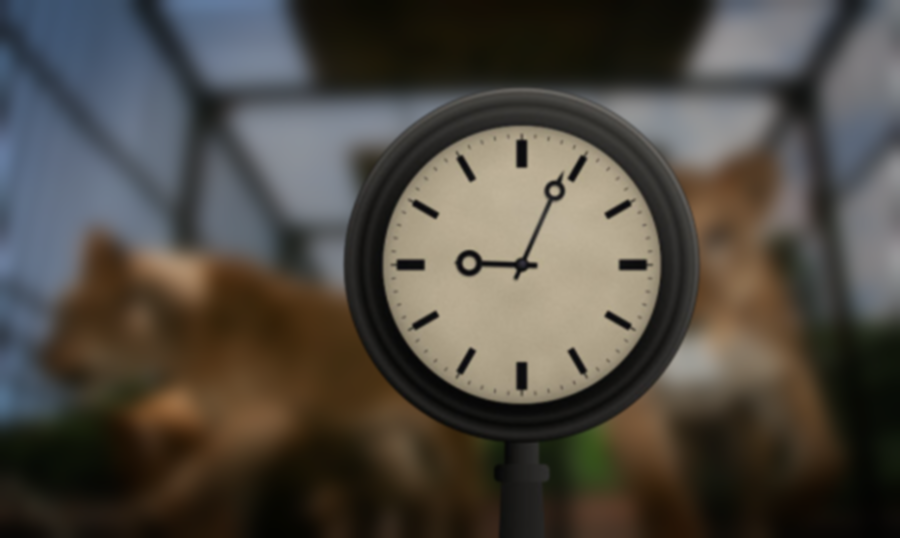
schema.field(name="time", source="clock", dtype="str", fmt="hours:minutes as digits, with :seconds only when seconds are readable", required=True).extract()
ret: 9:04
